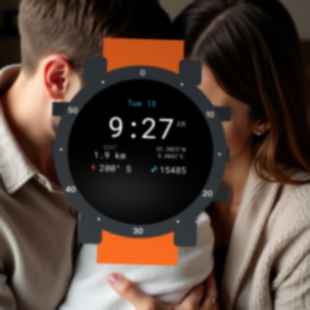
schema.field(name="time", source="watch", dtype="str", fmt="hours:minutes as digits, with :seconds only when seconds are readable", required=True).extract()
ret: 9:27
